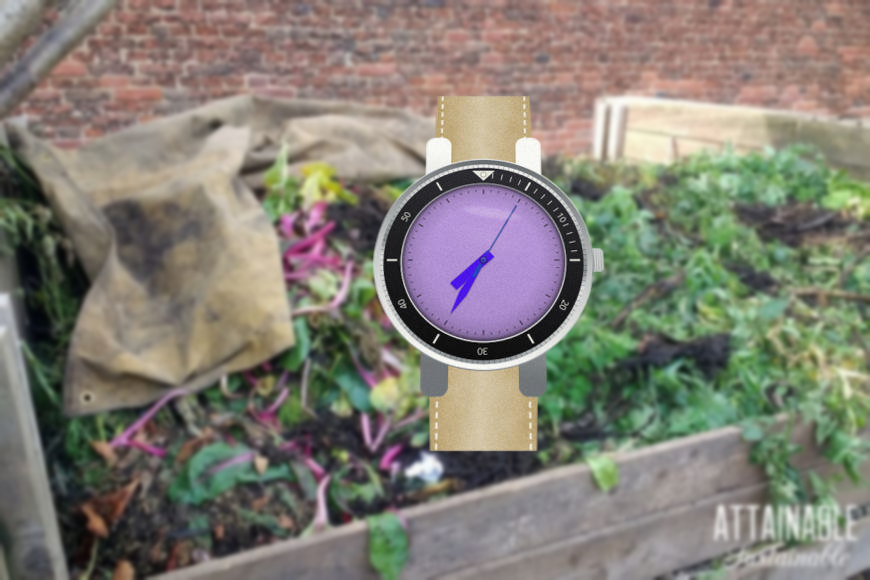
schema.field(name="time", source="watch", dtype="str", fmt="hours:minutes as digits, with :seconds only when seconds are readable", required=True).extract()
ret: 7:35:05
